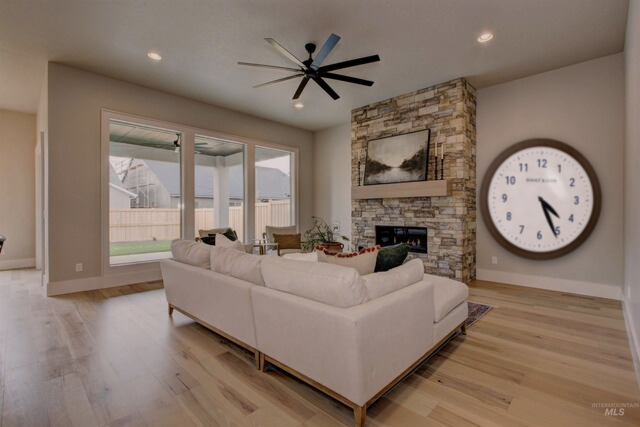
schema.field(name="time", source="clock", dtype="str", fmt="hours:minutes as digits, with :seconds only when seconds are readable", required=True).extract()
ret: 4:26
